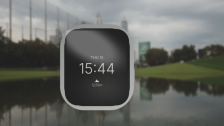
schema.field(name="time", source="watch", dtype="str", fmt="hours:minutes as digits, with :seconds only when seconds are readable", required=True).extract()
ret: 15:44
